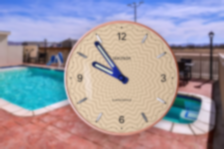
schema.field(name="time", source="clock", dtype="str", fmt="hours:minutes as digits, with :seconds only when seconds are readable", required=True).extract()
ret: 9:54
